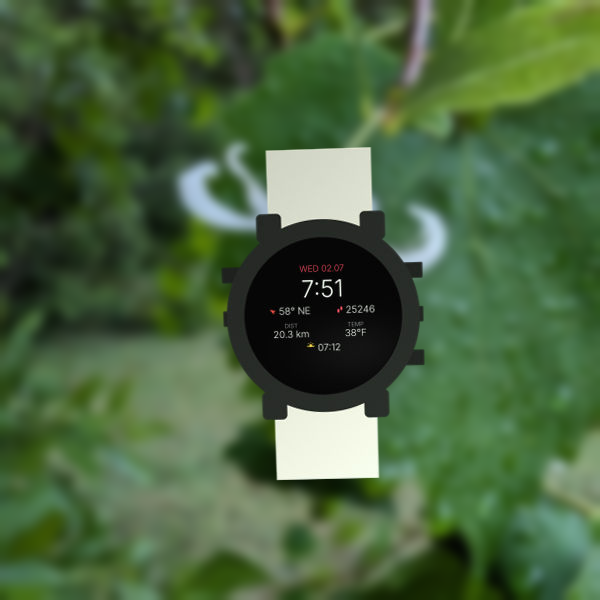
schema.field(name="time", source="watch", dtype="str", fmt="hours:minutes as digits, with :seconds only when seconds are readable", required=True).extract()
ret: 7:51
